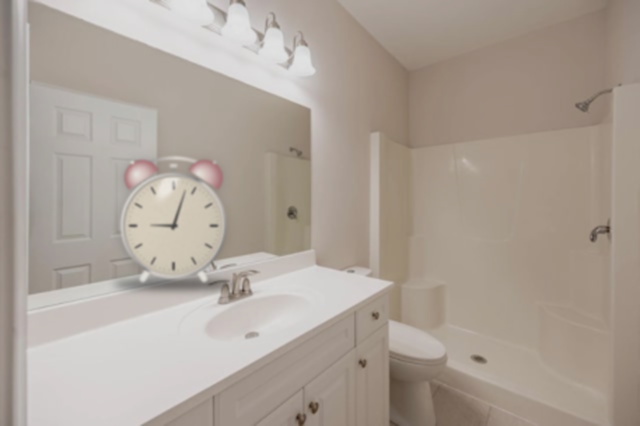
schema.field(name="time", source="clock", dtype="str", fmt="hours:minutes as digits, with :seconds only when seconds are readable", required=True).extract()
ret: 9:03
